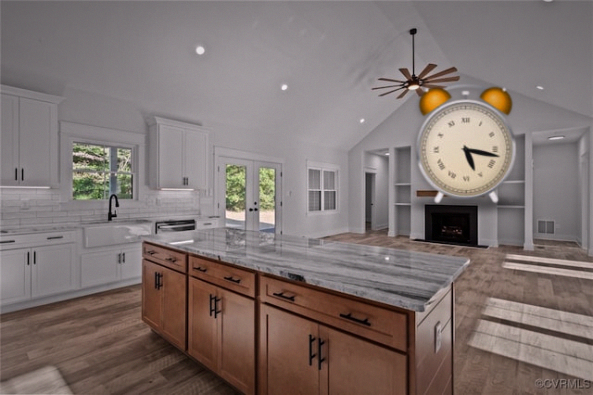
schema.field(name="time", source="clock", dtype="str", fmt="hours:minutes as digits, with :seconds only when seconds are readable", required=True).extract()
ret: 5:17
